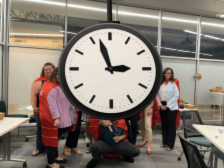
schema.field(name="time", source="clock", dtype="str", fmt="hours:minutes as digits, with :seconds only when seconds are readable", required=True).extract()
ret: 2:57
